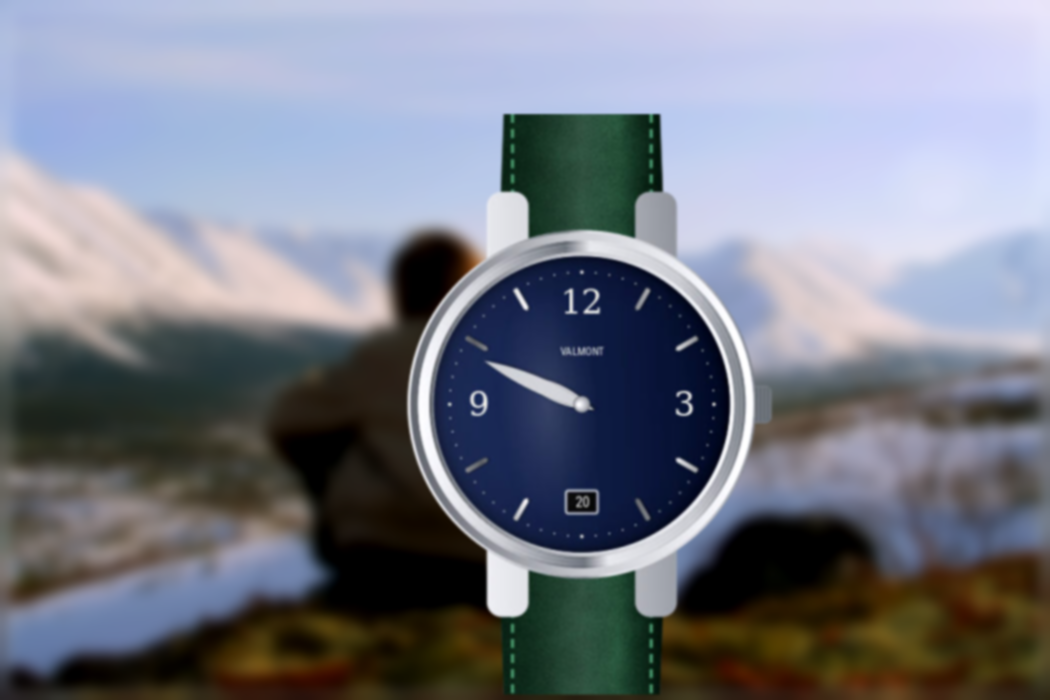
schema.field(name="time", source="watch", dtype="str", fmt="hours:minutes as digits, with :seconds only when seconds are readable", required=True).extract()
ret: 9:49
